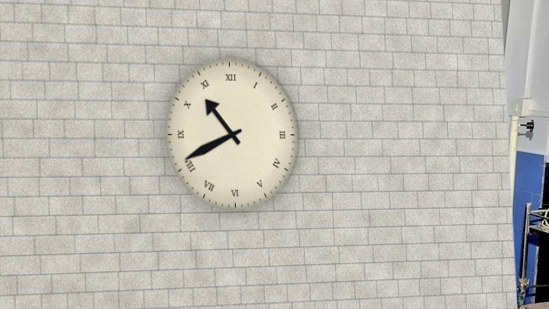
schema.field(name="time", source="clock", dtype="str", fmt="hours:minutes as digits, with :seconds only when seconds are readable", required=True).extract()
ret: 10:41
